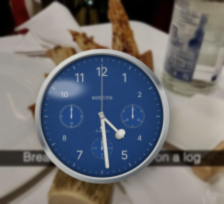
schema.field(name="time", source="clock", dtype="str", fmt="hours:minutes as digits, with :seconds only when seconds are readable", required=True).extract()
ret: 4:29
